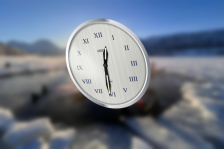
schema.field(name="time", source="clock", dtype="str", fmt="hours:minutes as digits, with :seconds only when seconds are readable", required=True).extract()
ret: 12:31
